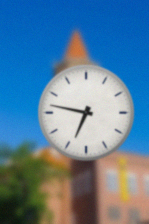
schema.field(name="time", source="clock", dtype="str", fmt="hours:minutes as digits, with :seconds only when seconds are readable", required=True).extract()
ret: 6:47
